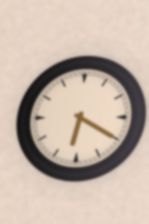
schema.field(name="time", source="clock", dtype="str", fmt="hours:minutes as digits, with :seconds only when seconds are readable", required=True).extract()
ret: 6:20
